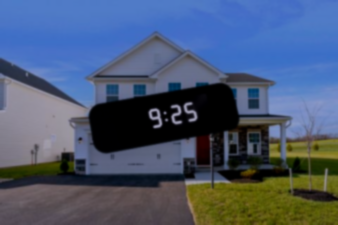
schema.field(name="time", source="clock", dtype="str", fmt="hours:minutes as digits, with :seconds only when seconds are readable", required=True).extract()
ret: 9:25
